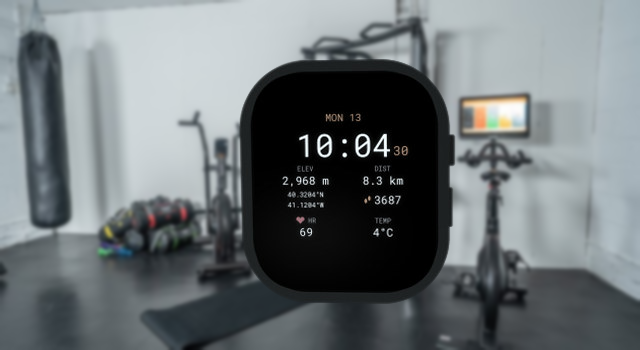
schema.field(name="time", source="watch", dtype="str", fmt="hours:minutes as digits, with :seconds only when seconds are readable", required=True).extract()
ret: 10:04:30
